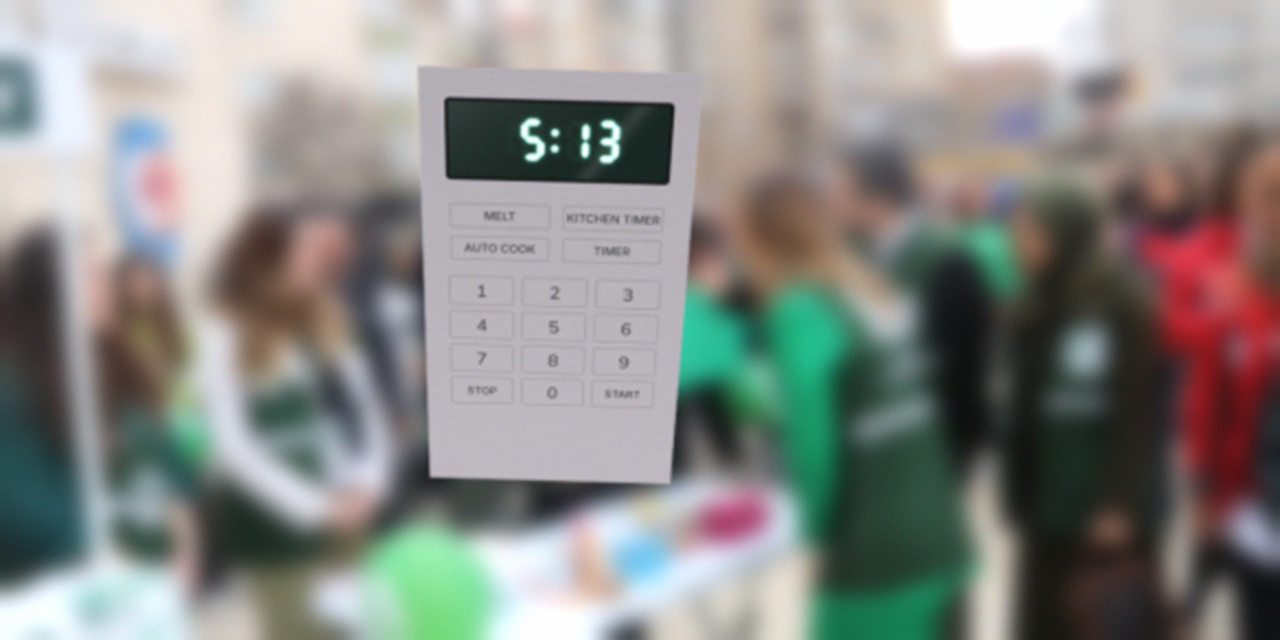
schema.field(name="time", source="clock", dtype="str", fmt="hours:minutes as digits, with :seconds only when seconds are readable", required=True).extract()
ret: 5:13
